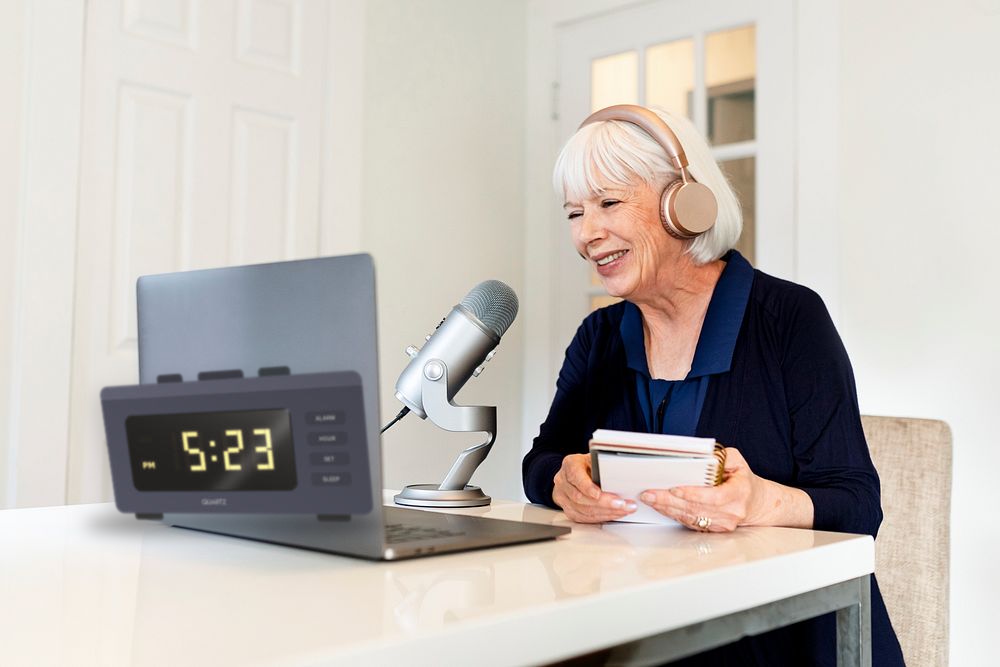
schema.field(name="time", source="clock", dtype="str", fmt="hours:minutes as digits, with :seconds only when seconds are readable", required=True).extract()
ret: 5:23
